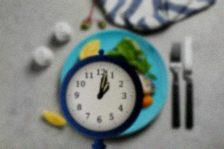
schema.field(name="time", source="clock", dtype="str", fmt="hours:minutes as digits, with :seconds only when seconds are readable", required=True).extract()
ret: 1:02
